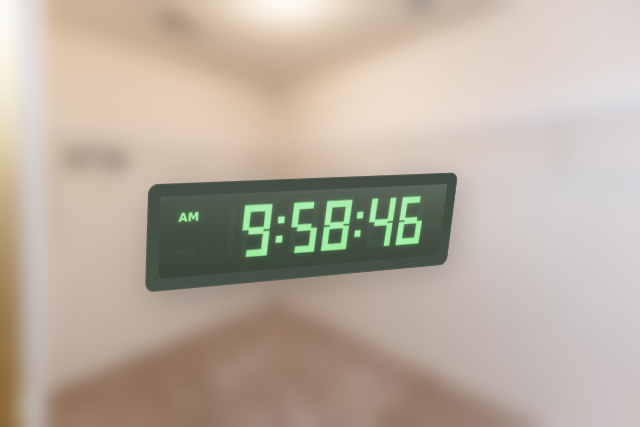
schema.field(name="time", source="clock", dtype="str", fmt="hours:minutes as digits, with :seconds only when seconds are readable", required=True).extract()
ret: 9:58:46
